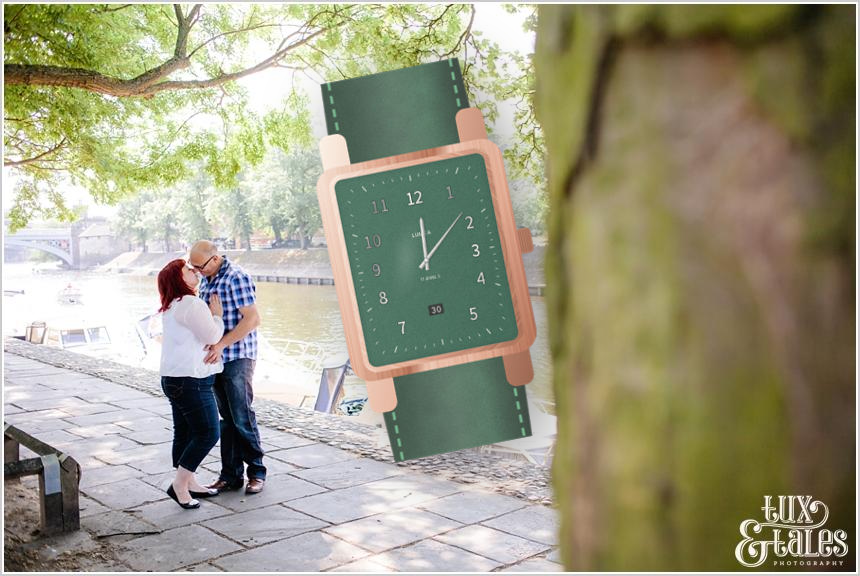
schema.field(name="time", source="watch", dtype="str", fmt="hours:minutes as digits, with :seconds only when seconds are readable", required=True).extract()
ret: 12:08
